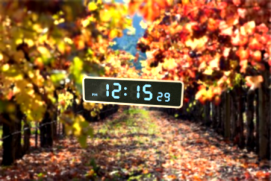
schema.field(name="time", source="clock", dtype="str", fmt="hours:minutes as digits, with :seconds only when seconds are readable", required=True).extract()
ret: 12:15:29
